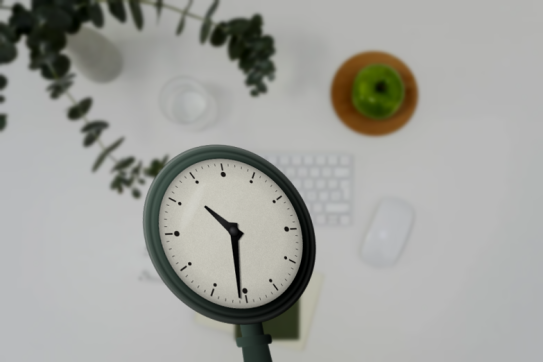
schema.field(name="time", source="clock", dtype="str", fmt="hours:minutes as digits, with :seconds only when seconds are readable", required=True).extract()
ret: 10:31
